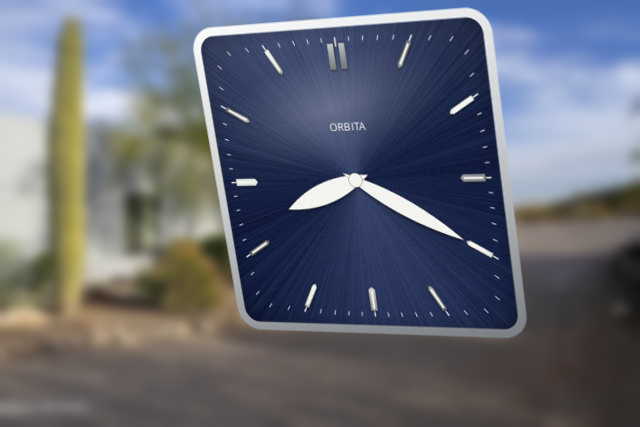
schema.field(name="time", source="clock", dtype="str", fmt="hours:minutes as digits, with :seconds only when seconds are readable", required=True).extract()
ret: 8:20
